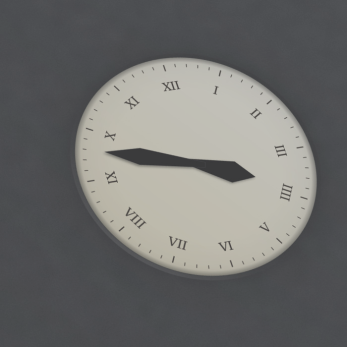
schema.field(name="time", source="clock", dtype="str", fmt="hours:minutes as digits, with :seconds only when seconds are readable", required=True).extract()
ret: 3:48
